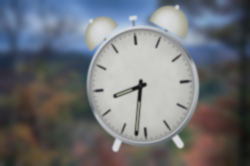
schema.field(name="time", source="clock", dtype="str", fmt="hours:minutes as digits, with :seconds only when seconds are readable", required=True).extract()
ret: 8:32
